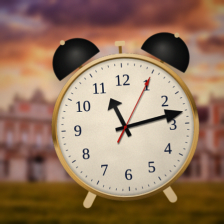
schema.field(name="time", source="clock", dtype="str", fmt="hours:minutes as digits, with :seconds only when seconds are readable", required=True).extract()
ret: 11:13:05
